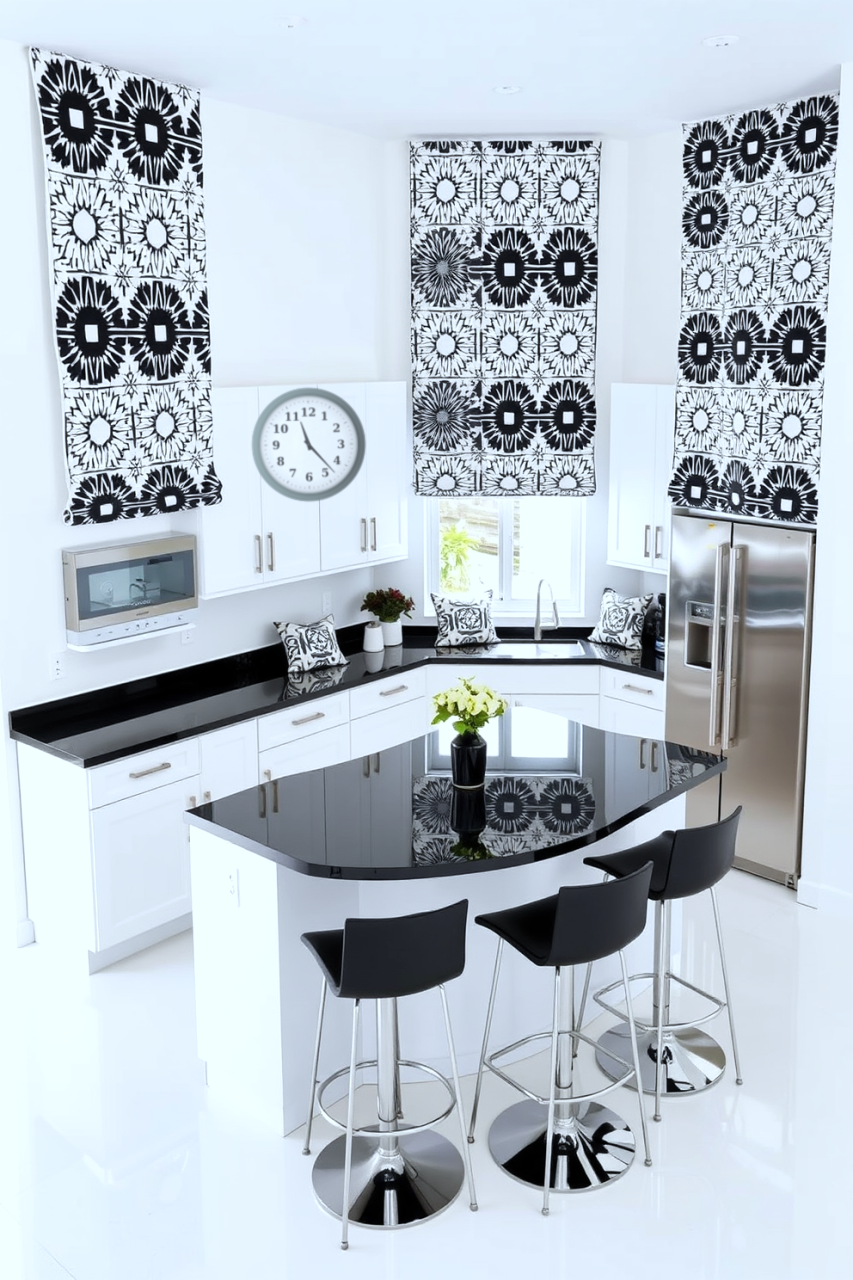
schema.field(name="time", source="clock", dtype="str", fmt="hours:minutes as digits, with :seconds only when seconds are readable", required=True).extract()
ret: 11:23
